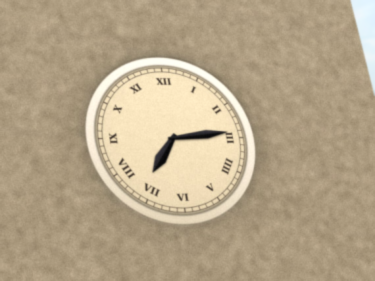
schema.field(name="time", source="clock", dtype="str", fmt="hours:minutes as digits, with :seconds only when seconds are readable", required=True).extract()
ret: 7:14
